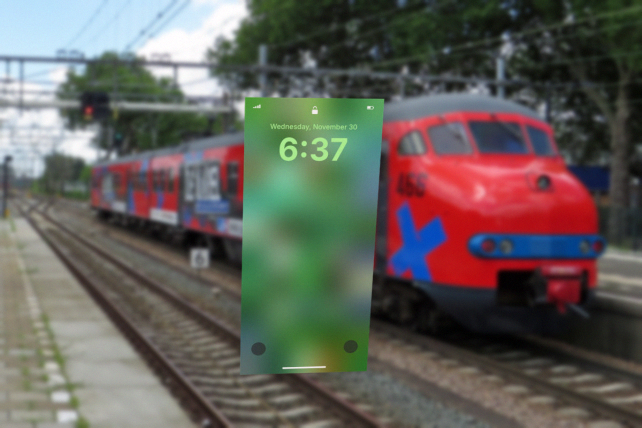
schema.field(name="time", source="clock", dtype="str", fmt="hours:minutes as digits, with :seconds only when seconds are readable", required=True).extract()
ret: 6:37
